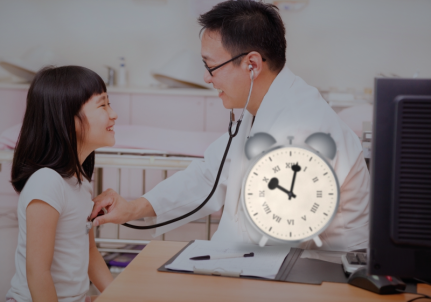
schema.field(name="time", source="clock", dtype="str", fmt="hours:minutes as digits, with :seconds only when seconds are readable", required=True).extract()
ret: 10:02
